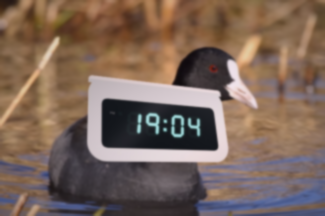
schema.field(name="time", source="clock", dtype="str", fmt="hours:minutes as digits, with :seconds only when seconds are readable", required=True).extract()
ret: 19:04
